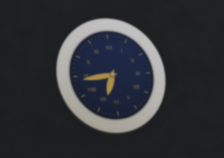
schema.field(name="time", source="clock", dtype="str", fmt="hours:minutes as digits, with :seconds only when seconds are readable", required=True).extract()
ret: 6:44
